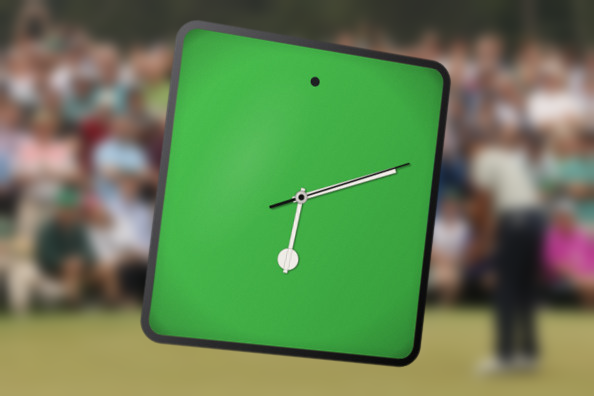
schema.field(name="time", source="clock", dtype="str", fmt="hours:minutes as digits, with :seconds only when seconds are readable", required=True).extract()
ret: 6:11:11
